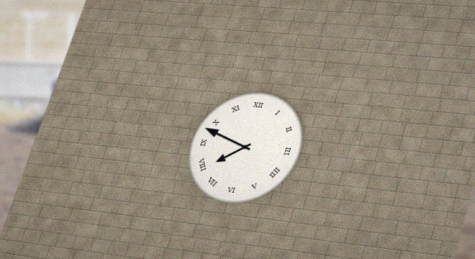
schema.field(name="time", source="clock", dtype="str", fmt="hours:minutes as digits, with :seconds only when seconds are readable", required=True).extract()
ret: 7:48
